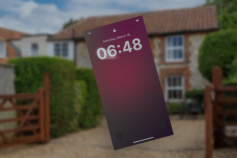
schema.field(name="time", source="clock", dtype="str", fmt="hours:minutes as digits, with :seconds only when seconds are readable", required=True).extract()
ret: 6:48
